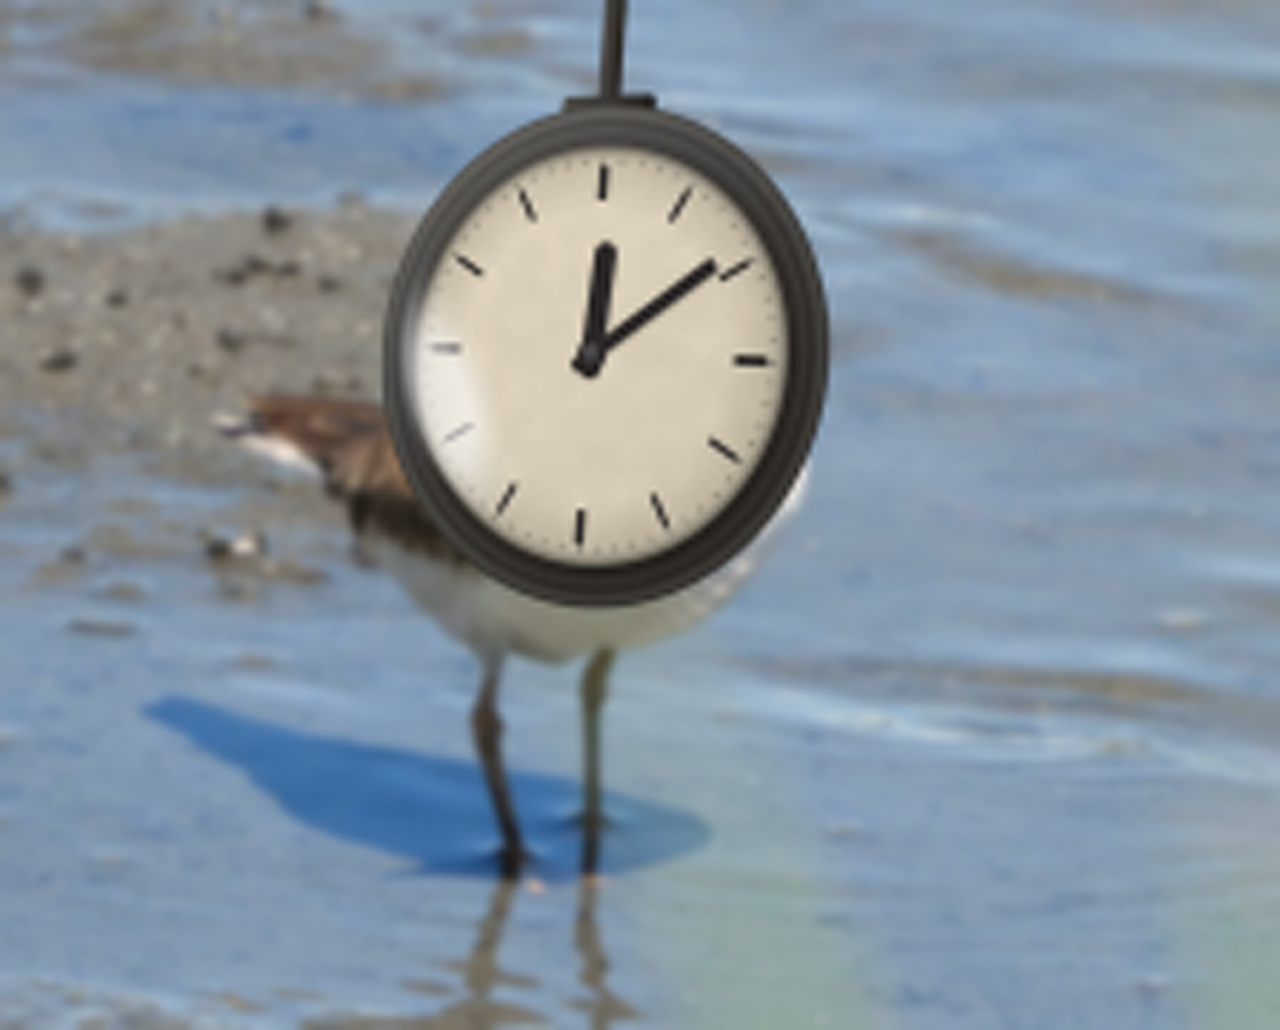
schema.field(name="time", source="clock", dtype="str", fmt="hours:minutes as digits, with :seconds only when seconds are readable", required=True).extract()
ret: 12:09
